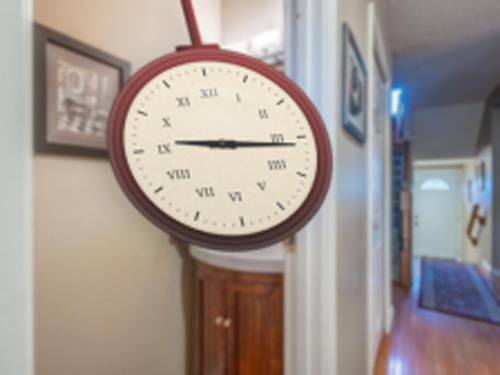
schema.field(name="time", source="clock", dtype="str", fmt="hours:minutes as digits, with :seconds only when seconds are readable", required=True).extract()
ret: 9:16
